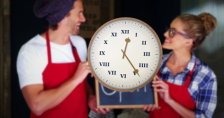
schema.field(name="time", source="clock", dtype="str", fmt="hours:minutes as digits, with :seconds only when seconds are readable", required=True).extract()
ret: 12:24
